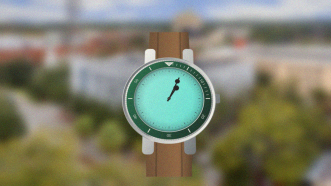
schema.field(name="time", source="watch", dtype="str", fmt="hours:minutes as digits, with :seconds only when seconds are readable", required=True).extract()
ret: 1:04
